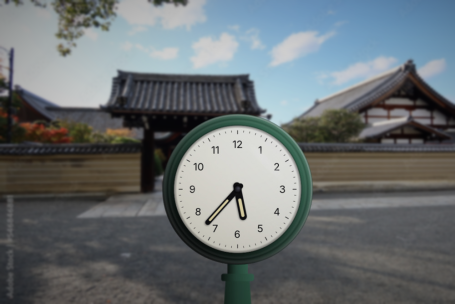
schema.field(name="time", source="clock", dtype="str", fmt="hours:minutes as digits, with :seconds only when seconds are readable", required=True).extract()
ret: 5:37
